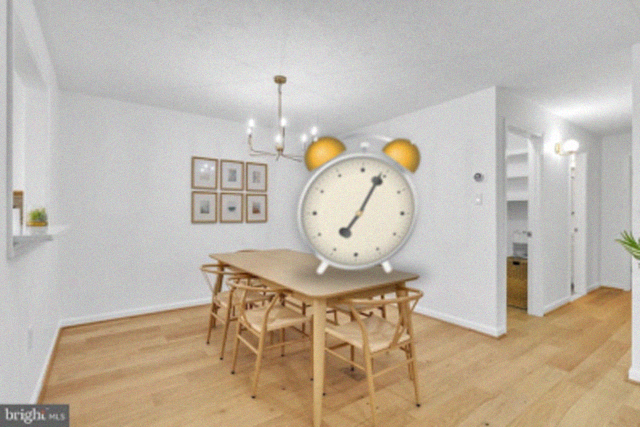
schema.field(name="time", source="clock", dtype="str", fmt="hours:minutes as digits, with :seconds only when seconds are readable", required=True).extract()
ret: 7:04
